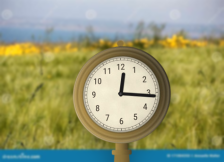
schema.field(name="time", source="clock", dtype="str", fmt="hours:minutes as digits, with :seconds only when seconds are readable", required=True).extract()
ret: 12:16
